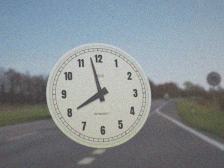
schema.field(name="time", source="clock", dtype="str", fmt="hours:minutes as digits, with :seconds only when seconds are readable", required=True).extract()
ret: 7:58
